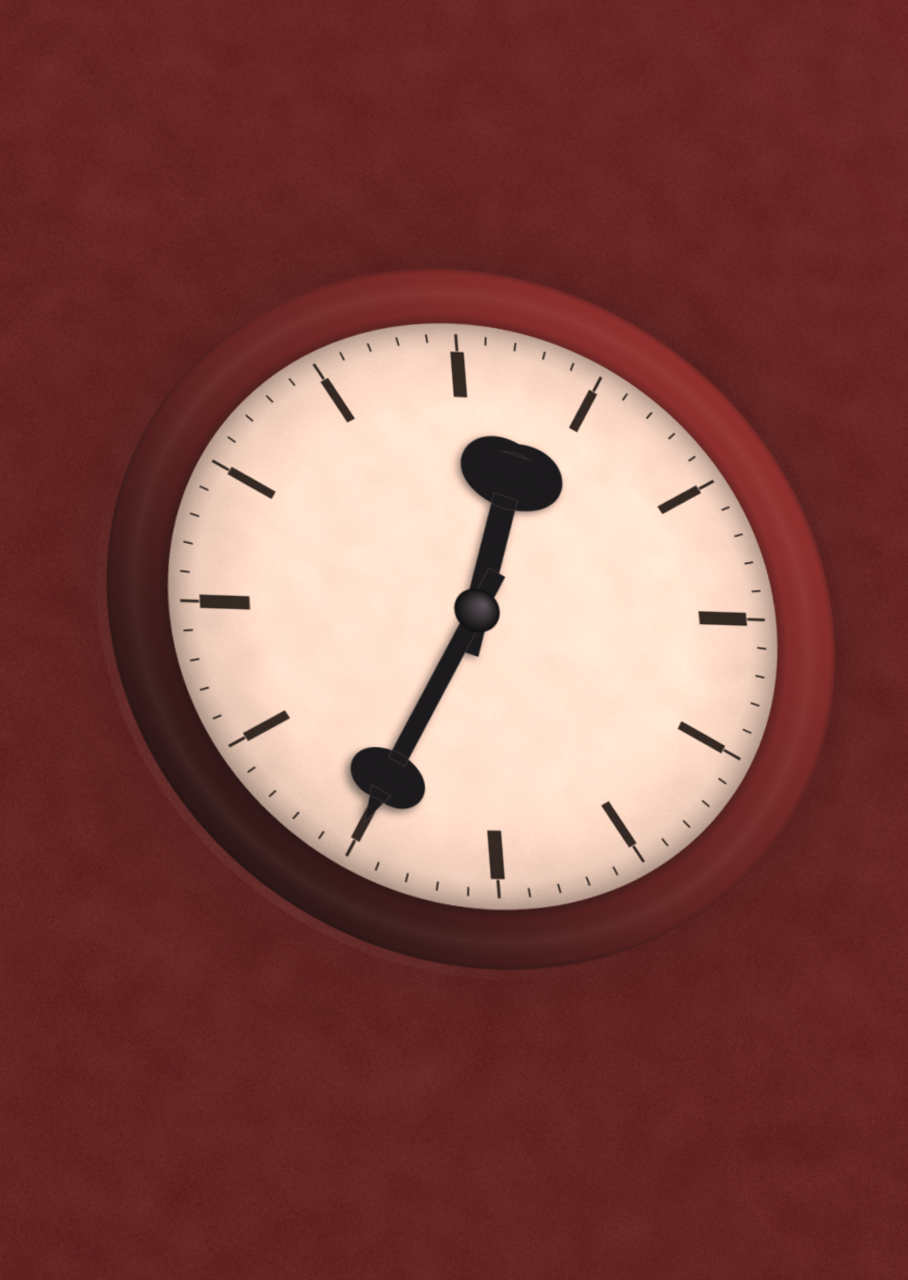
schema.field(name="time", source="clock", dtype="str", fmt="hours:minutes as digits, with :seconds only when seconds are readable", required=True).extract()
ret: 12:35
